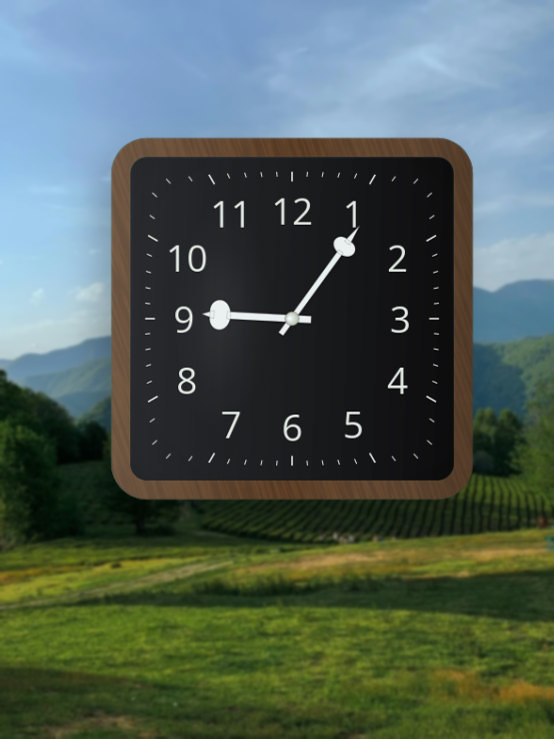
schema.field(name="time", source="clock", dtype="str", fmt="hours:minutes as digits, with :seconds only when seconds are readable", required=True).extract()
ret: 9:06
